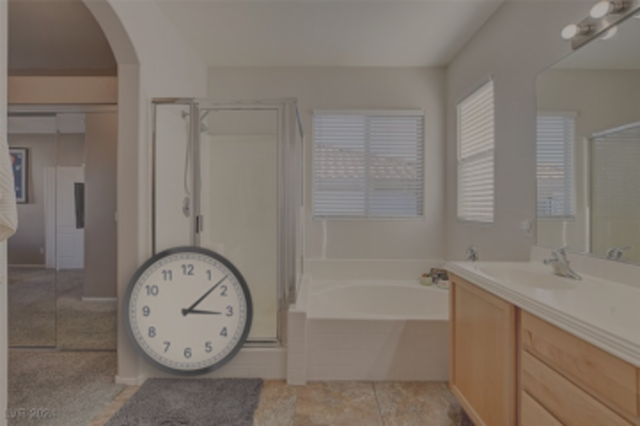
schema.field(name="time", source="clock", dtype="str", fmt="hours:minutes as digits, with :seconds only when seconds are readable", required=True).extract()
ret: 3:08
